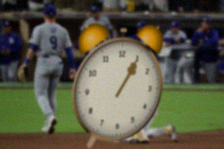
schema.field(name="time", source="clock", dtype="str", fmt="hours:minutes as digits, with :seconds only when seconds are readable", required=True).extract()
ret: 1:05
